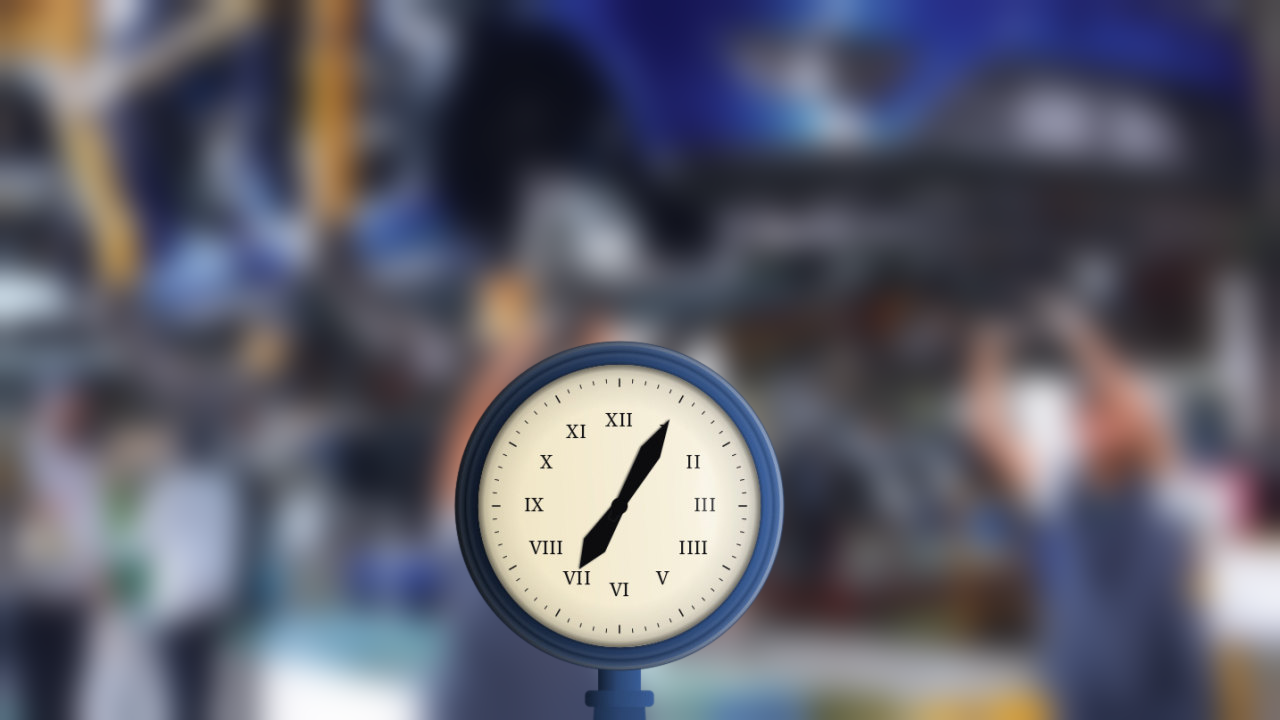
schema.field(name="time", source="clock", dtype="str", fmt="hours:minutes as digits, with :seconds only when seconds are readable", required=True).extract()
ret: 7:05
